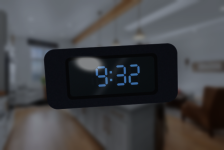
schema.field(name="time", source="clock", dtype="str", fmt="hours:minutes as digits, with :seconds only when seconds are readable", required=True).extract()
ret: 9:32
